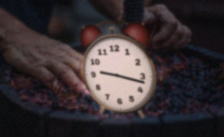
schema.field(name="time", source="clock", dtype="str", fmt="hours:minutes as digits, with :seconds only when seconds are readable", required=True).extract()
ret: 9:17
